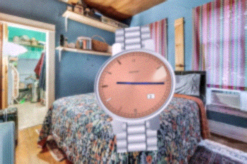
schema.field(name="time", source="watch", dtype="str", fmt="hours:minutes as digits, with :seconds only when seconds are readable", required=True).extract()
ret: 9:16
